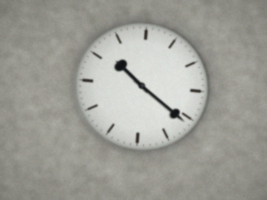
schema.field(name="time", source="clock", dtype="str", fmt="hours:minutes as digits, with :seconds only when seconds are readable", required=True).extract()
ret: 10:21
